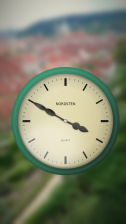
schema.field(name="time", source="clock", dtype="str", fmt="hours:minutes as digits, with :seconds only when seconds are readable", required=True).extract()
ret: 3:50
